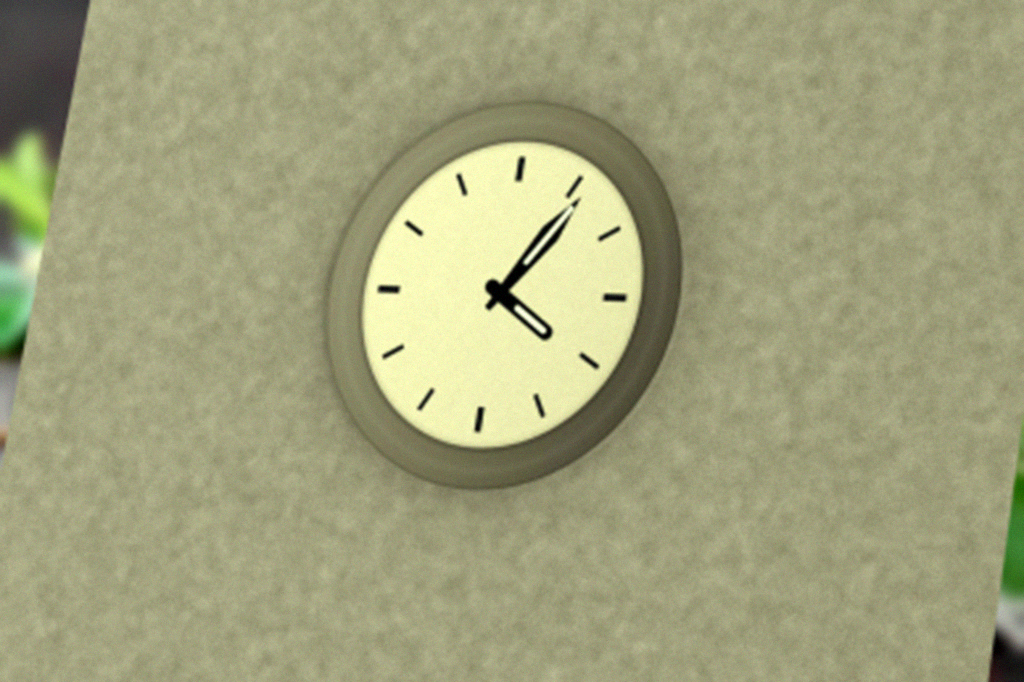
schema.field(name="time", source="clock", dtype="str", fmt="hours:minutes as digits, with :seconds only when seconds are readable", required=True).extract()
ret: 4:06
